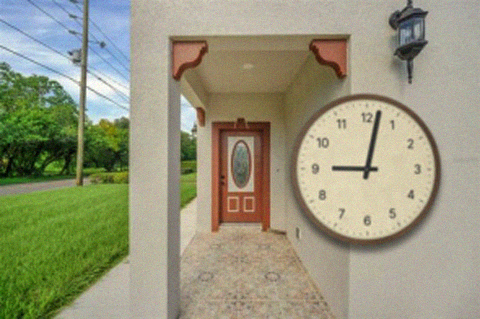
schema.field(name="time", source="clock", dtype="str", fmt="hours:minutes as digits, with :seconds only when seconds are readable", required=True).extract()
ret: 9:02
